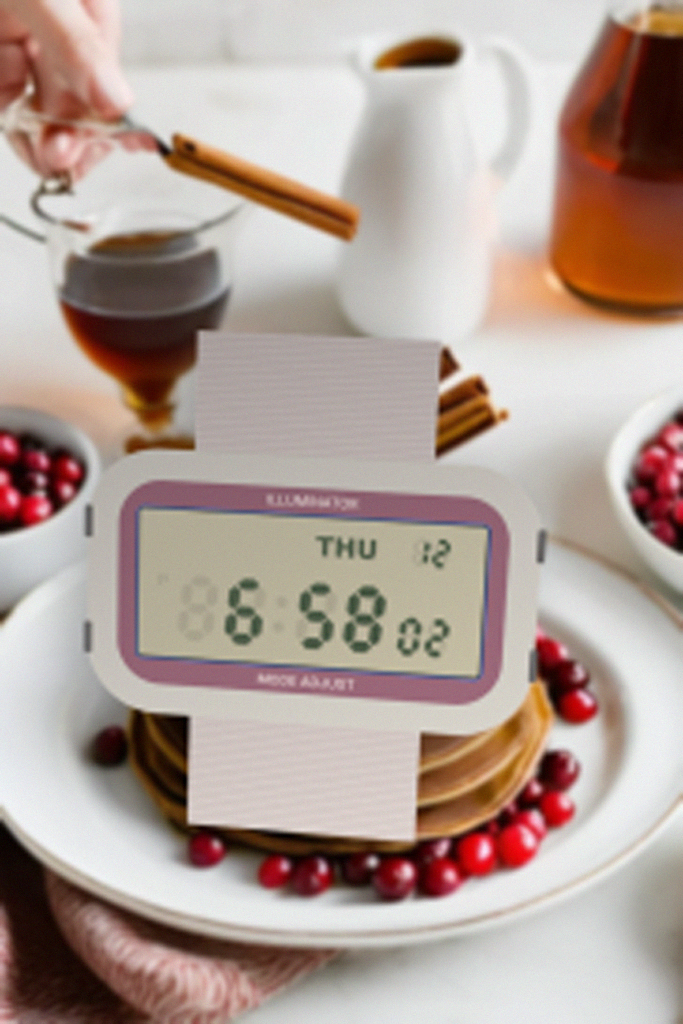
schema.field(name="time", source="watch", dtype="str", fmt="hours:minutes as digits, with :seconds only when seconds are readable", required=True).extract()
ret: 6:58:02
